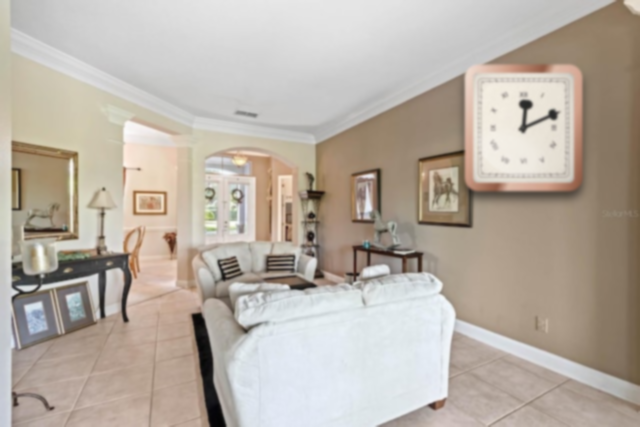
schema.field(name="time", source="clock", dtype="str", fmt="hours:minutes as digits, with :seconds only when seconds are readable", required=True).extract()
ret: 12:11
